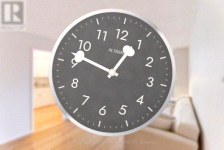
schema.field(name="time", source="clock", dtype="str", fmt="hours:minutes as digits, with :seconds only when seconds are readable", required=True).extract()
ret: 12:47
